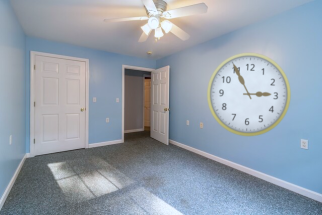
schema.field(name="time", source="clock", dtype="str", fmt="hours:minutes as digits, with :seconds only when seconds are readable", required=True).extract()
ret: 2:55
